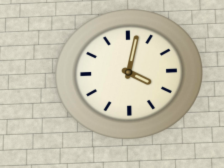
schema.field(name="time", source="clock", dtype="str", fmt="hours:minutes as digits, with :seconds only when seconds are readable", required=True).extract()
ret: 4:02
